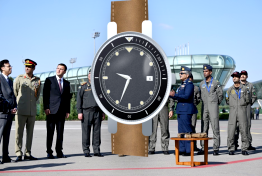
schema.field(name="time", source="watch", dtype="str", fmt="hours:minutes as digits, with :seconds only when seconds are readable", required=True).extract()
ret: 9:34
